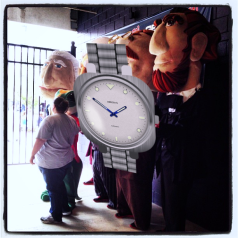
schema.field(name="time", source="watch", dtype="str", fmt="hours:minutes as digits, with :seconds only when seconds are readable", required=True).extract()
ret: 1:51
